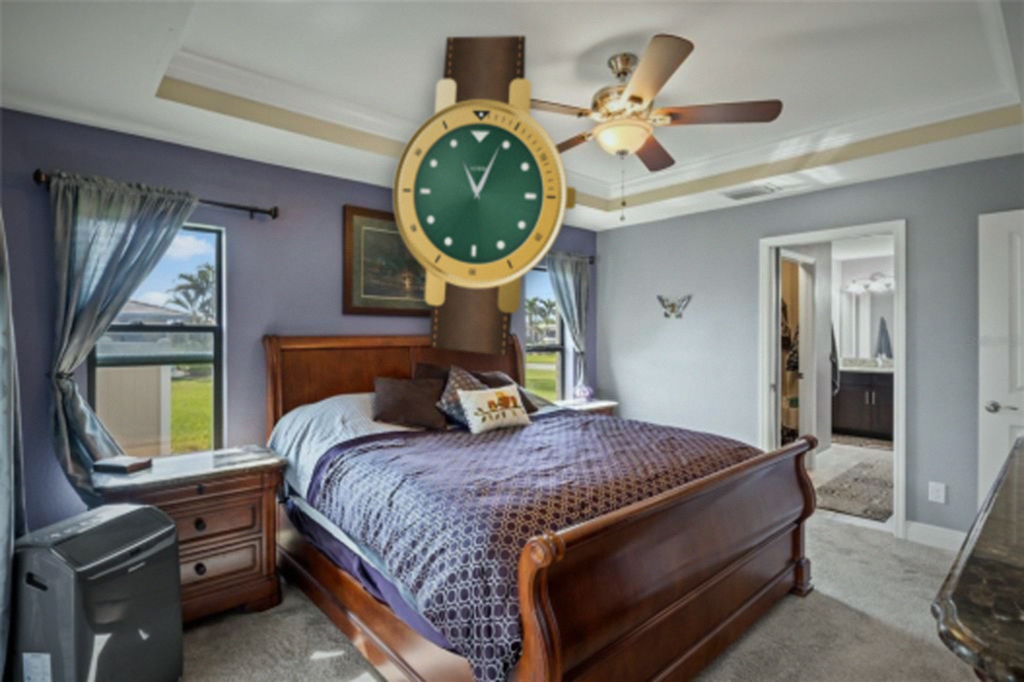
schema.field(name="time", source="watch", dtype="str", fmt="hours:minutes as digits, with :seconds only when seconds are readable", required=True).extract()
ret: 11:04
